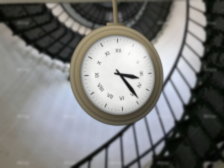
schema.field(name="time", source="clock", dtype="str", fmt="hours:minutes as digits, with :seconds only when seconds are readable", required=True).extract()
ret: 3:24
